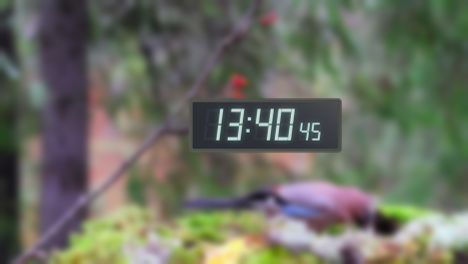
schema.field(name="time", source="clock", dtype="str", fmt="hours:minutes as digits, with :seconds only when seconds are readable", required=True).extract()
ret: 13:40:45
